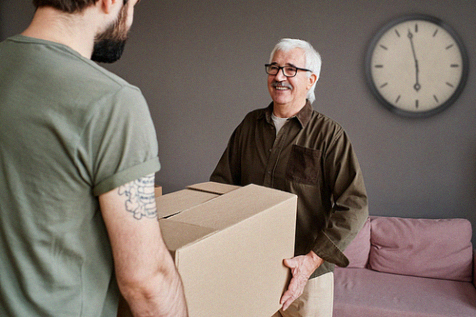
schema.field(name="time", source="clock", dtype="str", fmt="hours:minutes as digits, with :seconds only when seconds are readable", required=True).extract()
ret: 5:58
